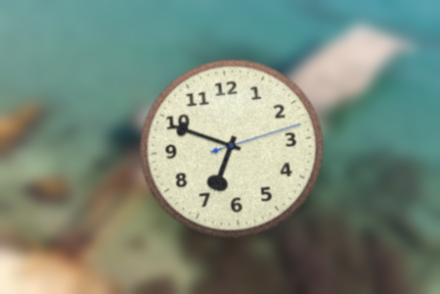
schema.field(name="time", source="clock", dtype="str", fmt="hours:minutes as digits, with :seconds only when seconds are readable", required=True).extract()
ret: 6:49:13
